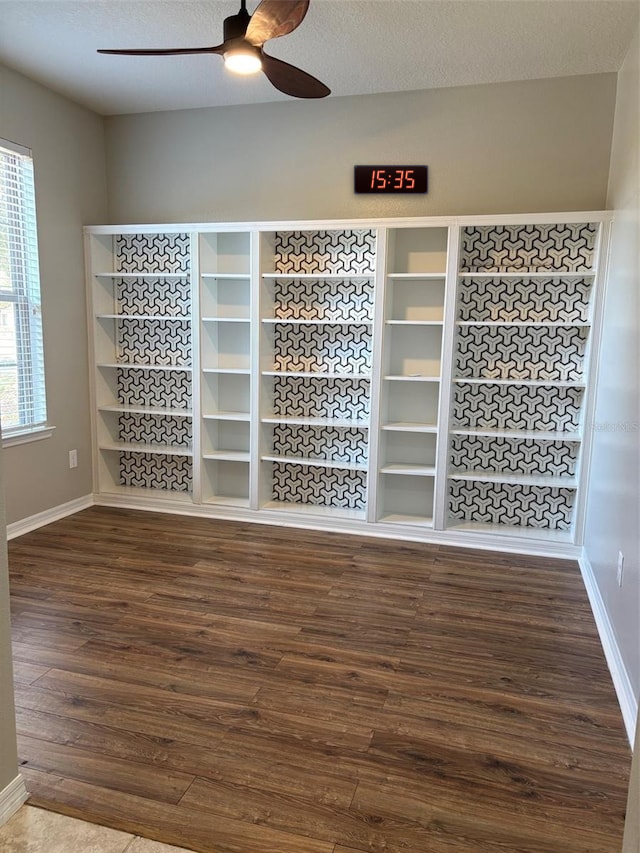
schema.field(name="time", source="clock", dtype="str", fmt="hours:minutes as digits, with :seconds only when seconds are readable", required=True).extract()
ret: 15:35
